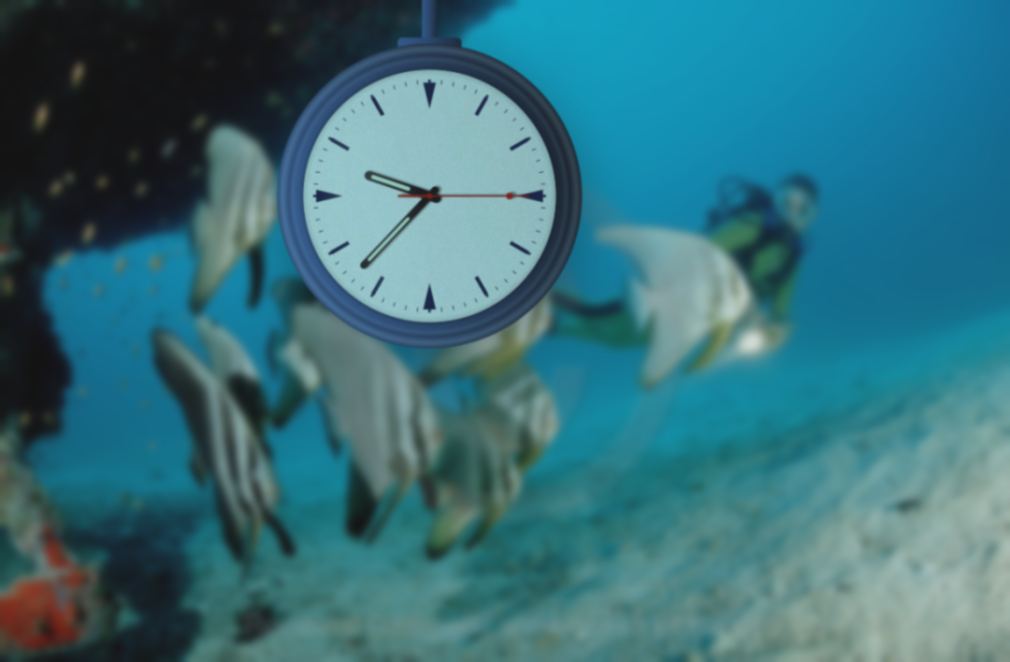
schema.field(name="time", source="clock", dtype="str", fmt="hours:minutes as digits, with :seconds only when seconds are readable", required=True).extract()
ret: 9:37:15
